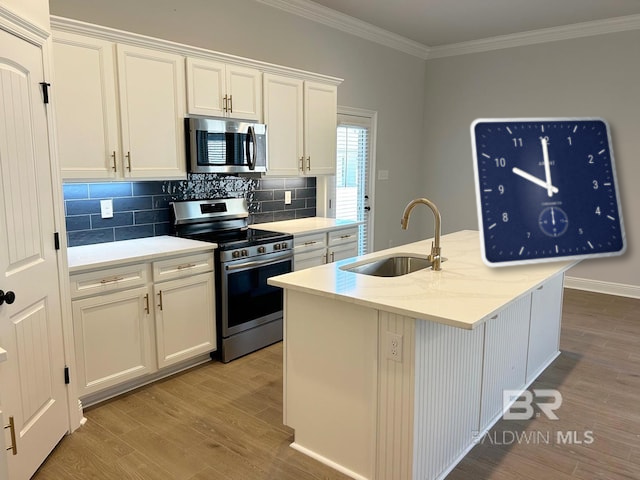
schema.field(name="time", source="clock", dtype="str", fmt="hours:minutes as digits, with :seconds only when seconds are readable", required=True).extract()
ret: 10:00
